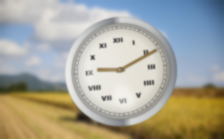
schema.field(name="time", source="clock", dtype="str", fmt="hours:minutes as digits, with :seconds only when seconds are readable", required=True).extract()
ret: 9:11
